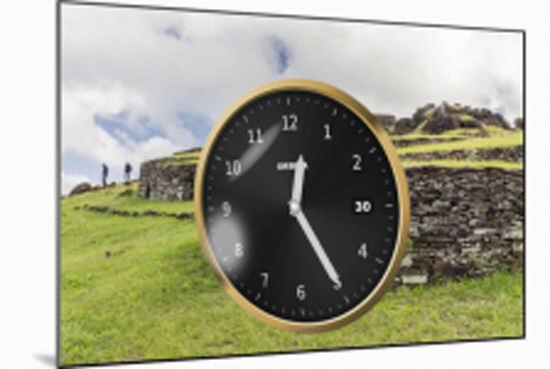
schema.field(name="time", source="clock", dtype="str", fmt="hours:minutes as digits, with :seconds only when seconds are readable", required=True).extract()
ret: 12:25
